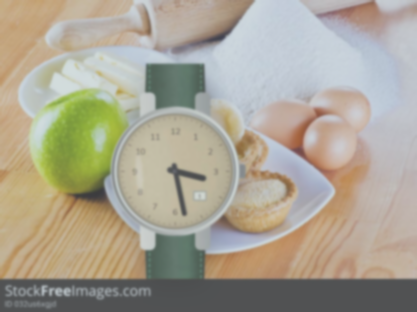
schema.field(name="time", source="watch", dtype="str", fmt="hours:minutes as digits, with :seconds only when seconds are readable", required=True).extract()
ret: 3:28
